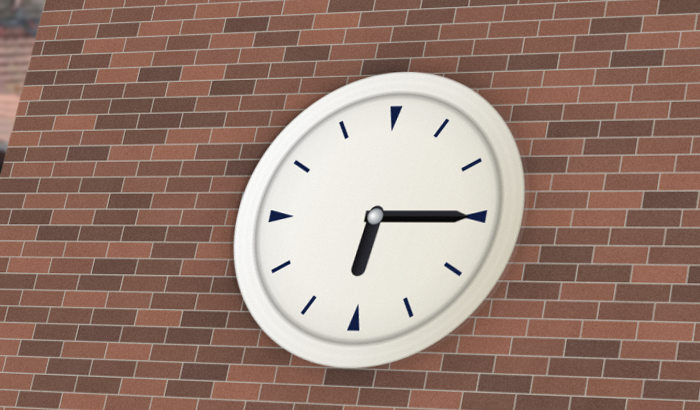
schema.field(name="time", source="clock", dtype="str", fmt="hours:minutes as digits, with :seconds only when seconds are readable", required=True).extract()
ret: 6:15
